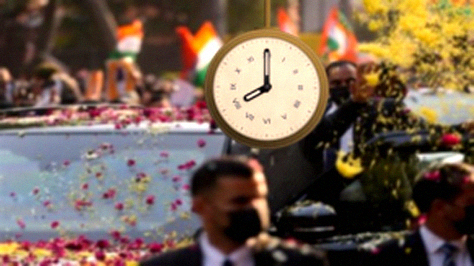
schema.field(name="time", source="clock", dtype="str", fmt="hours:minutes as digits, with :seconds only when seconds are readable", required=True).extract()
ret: 8:00
